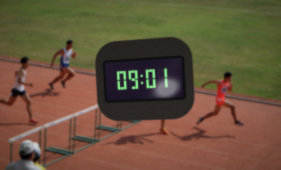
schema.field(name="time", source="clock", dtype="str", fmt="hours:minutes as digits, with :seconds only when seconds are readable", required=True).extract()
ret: 9:01
